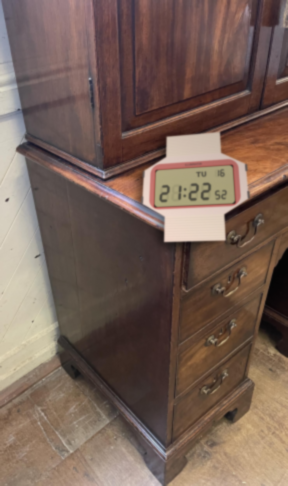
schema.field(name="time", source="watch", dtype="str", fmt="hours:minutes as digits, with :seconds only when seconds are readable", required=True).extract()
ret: 21:22
